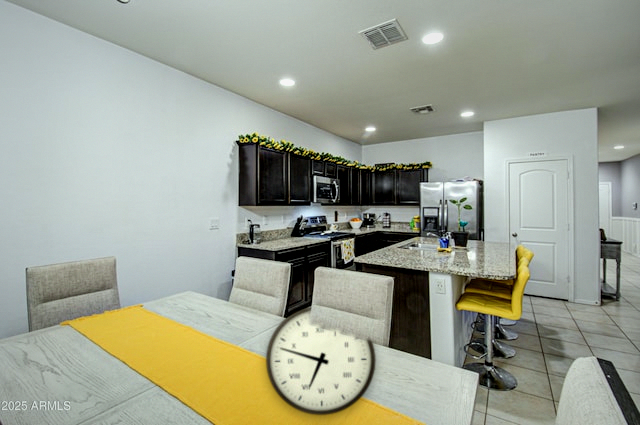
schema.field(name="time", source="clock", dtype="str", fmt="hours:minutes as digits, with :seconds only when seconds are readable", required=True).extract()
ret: 6:48
